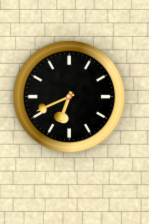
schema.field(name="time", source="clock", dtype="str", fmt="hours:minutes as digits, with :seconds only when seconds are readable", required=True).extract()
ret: 6:41
